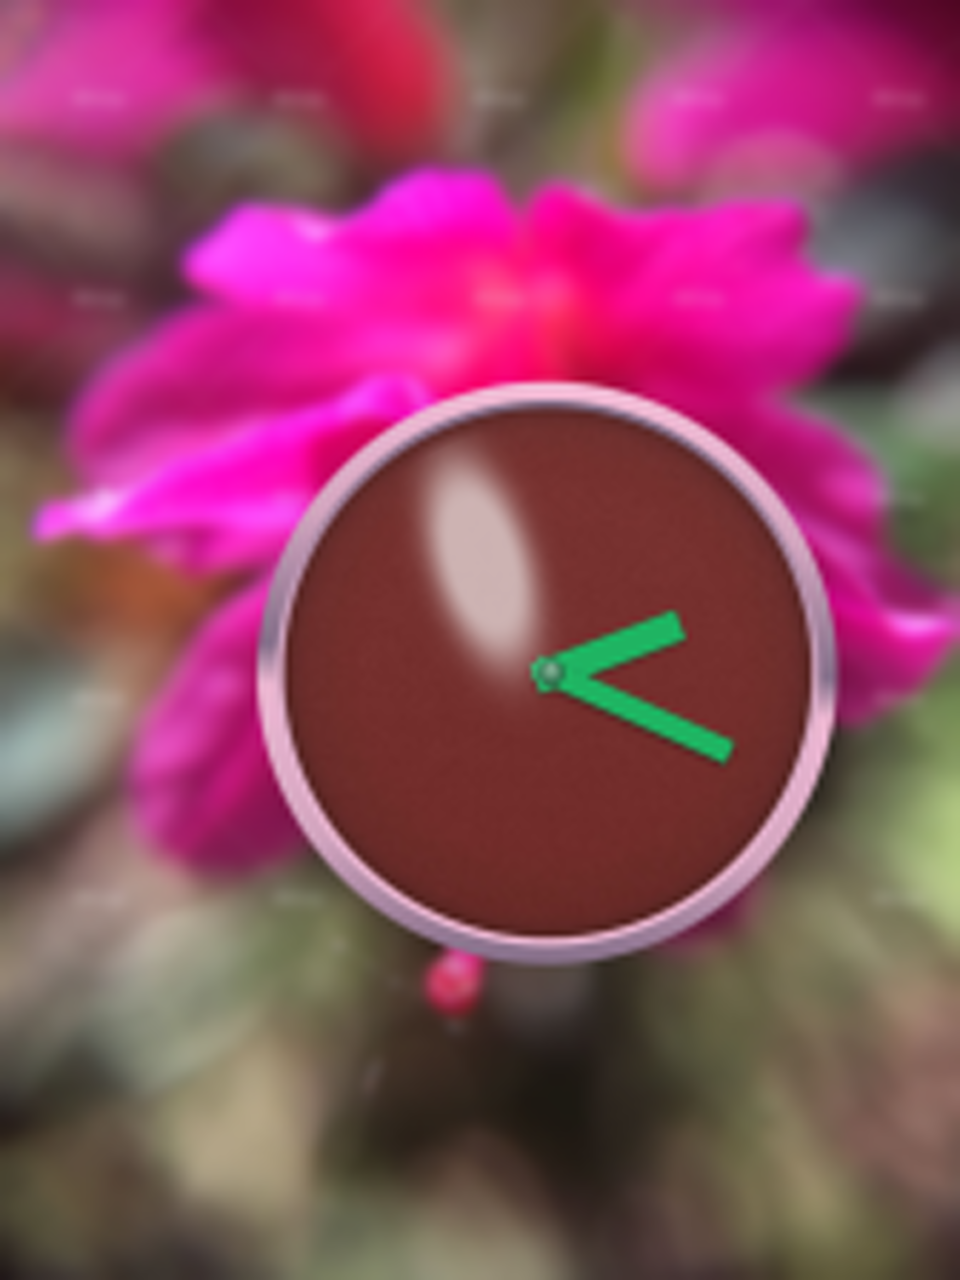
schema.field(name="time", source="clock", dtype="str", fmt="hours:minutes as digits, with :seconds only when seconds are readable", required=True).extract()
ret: 2:19
